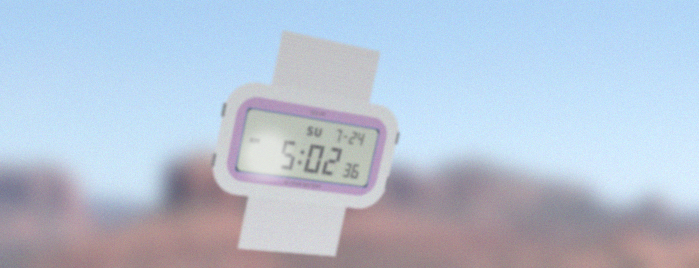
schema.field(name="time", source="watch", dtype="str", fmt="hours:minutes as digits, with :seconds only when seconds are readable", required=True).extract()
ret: 5:02:36
